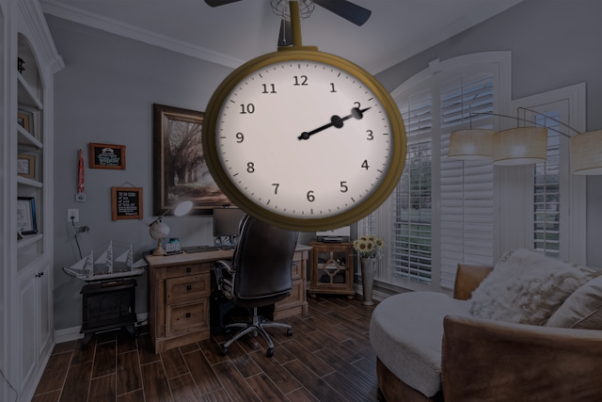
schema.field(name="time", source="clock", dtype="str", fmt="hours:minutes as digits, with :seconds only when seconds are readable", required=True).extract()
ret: 2:11
